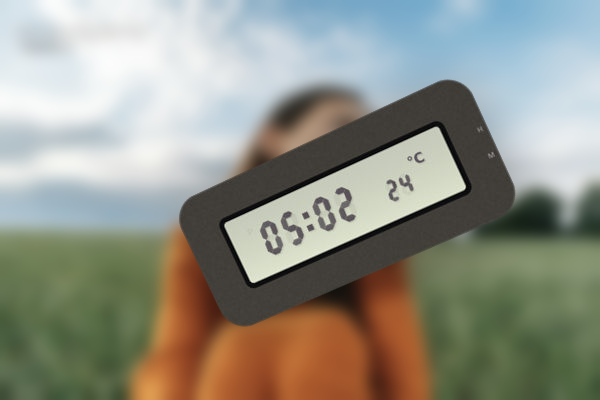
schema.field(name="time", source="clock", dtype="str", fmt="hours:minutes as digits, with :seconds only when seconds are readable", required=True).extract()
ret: 5:02
